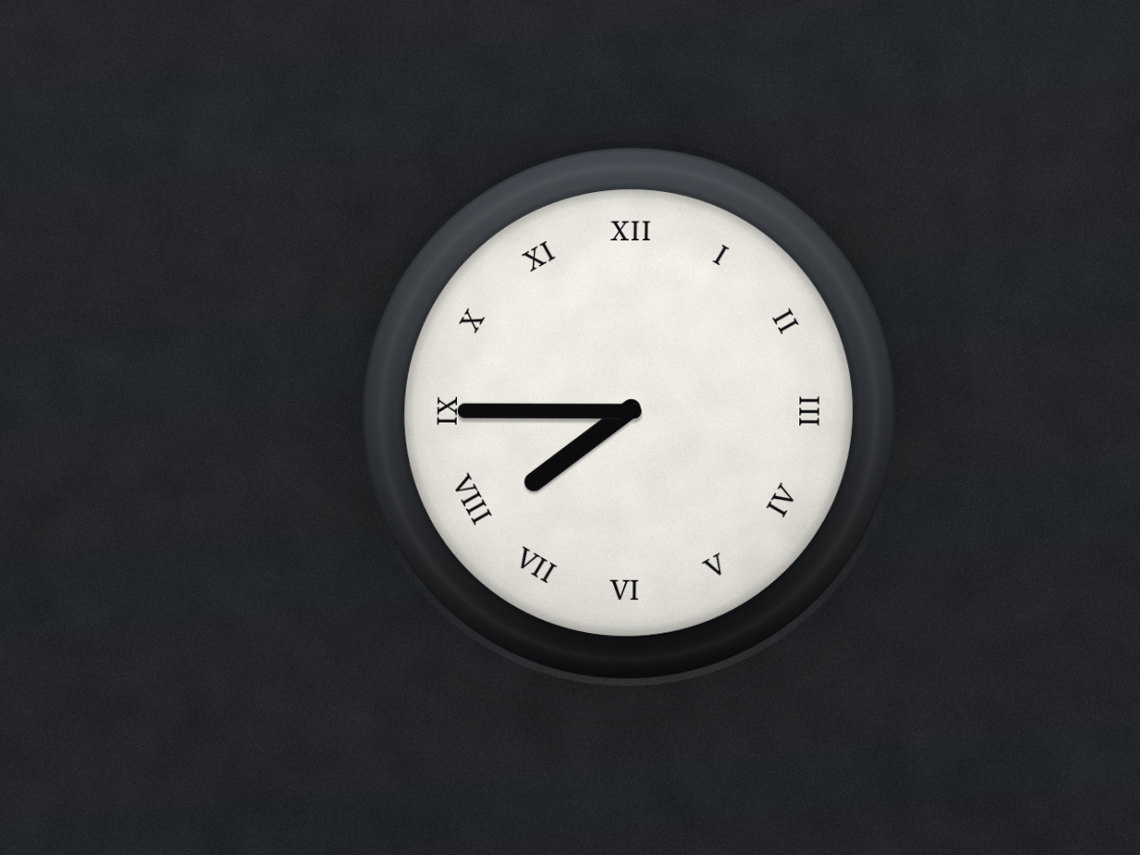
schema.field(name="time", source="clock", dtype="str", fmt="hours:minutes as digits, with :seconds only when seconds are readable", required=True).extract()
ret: 7:45
